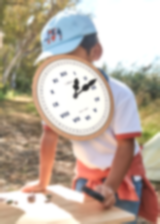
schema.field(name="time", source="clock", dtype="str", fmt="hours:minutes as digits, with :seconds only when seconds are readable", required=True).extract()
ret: 1:13
